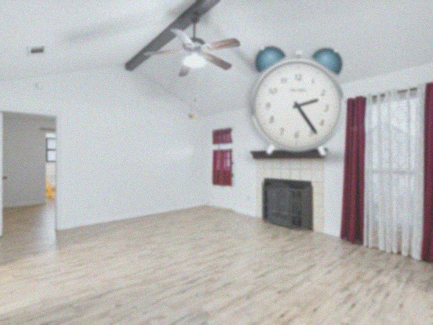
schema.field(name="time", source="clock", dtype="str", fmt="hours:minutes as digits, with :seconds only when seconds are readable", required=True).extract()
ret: 2:24
